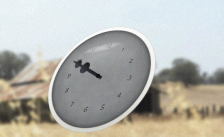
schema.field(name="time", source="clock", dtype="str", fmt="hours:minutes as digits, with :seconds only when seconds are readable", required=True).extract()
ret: 9:49
